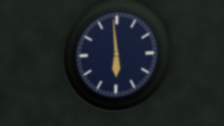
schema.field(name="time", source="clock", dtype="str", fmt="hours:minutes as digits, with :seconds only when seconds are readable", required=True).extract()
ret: 5:59
